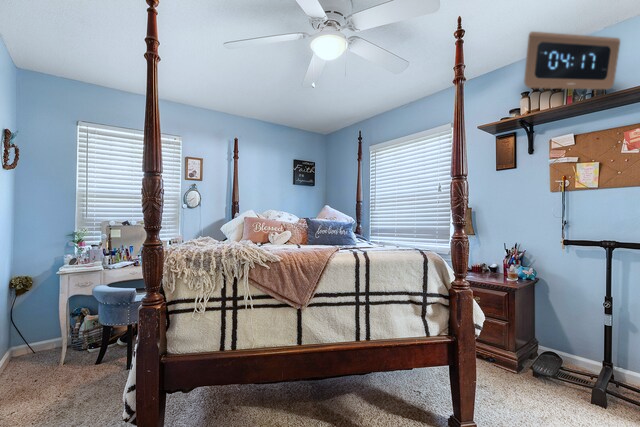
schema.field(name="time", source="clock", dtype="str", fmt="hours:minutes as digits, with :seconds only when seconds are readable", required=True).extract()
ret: 4:17
